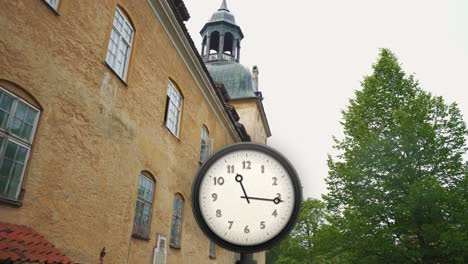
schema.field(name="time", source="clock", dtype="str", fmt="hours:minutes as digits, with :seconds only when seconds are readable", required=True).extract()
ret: 11:16
